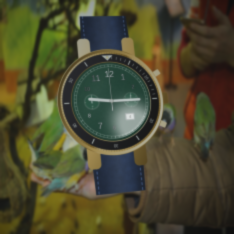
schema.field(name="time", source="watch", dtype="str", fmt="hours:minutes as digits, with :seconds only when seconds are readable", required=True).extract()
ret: 9:15
